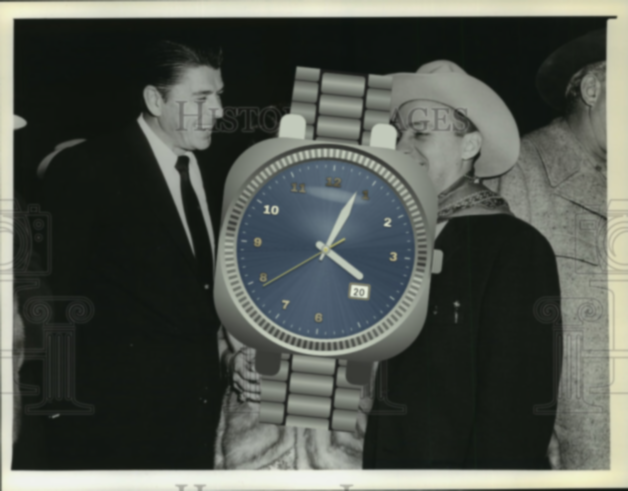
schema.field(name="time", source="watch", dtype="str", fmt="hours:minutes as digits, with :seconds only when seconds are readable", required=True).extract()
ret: 4:03:39
